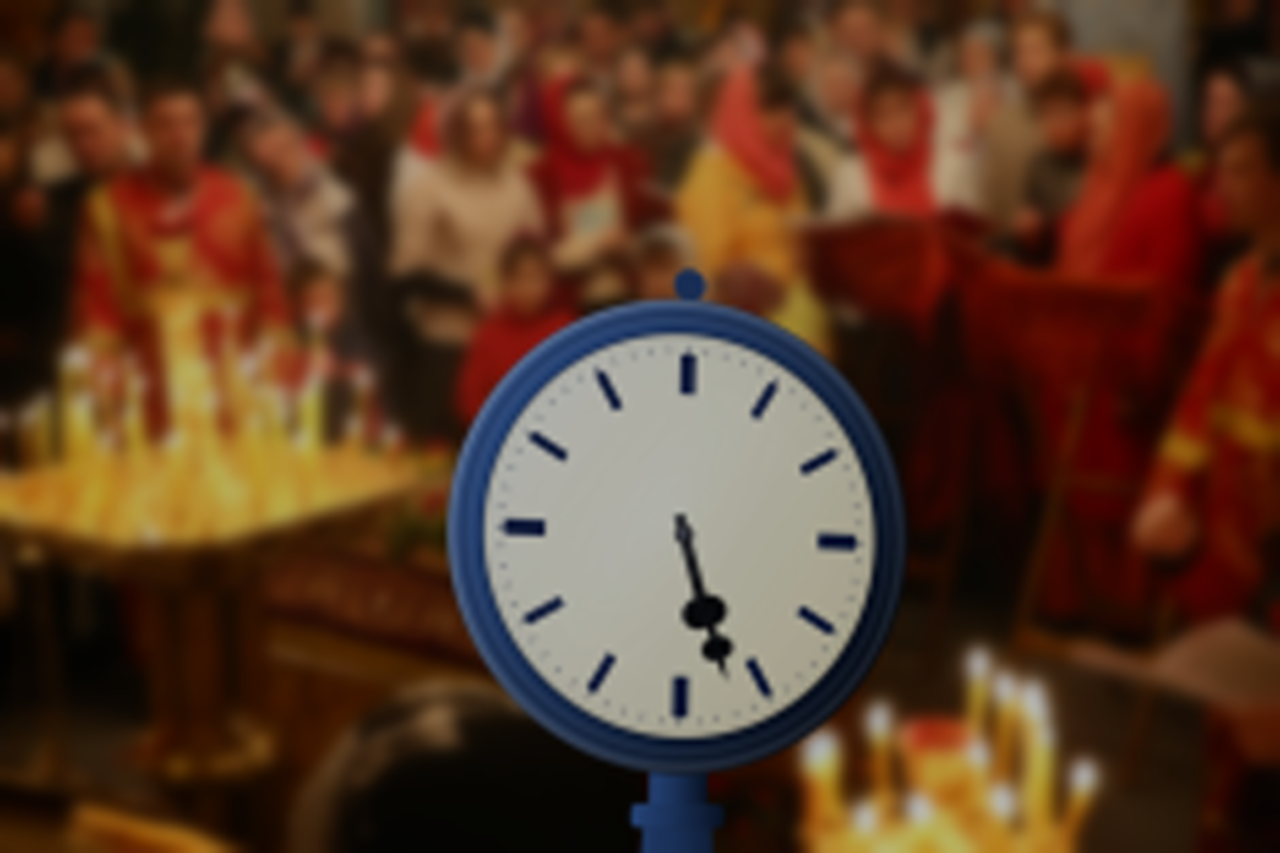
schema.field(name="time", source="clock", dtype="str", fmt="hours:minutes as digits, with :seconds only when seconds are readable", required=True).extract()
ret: 5:27
